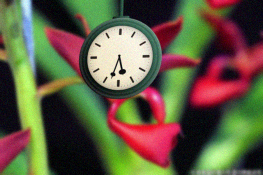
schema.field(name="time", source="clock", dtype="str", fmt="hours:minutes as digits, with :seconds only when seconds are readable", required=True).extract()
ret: 5:33
